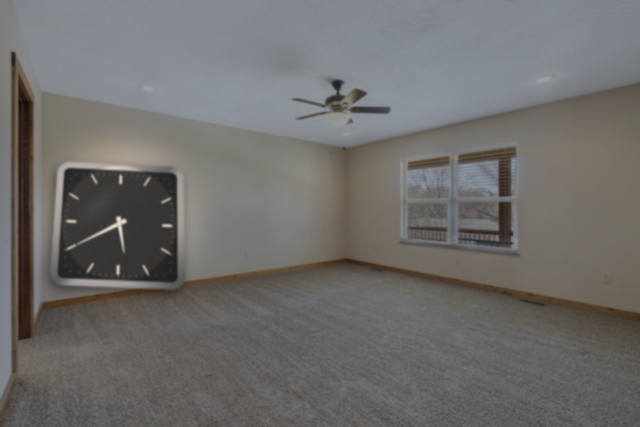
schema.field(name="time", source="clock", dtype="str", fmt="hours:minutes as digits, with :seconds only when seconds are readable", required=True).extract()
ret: 5:40
